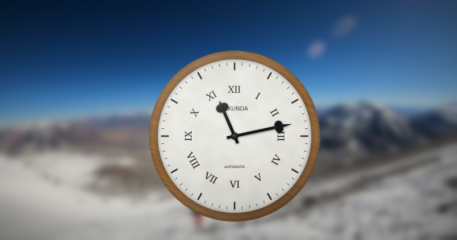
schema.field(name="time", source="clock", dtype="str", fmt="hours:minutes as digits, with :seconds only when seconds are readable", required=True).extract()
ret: 11:13
